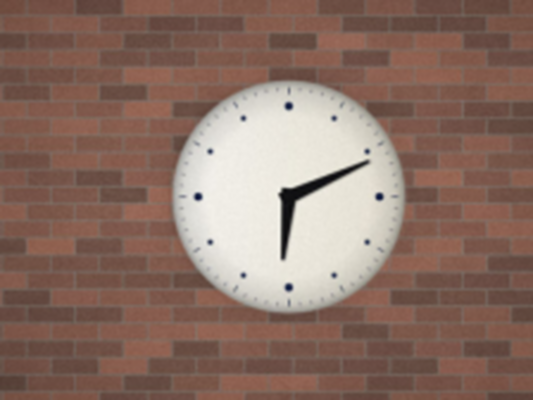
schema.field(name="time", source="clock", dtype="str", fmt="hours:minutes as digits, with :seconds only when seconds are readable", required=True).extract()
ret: 6:11
